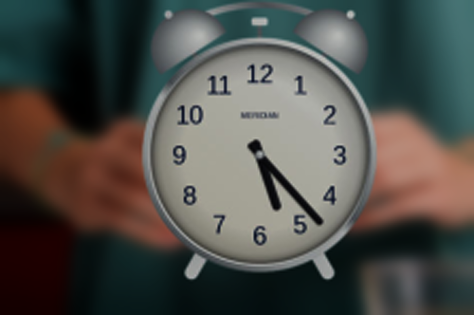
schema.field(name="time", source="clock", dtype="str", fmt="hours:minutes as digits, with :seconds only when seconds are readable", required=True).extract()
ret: 5:23
